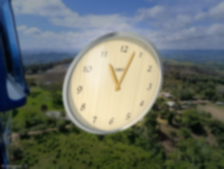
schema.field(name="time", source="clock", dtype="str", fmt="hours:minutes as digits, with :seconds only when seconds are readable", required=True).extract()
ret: 11:03
